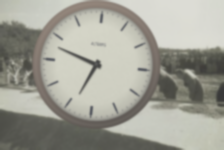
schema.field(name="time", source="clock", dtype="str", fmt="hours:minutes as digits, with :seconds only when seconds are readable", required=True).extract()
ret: 6:48
